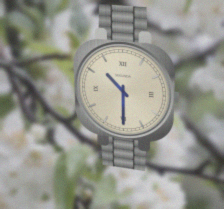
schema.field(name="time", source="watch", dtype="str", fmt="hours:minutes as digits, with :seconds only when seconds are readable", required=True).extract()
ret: 10:30
